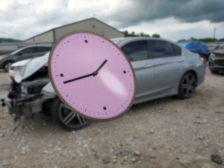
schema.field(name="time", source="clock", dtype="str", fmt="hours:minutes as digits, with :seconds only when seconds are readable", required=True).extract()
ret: 1:43
